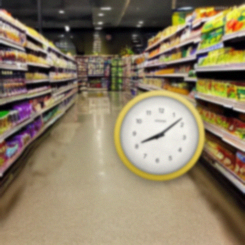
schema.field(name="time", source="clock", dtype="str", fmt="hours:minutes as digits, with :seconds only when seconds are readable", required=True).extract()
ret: 8:08
